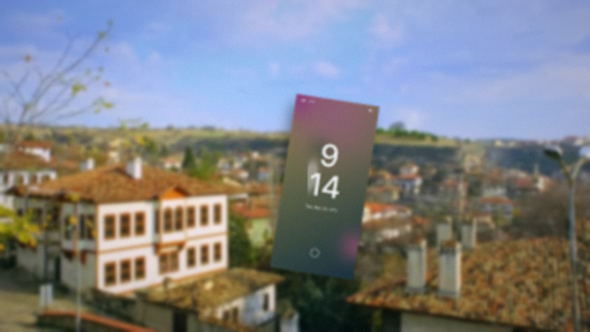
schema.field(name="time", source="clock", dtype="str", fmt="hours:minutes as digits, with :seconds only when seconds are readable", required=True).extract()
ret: 9:14
